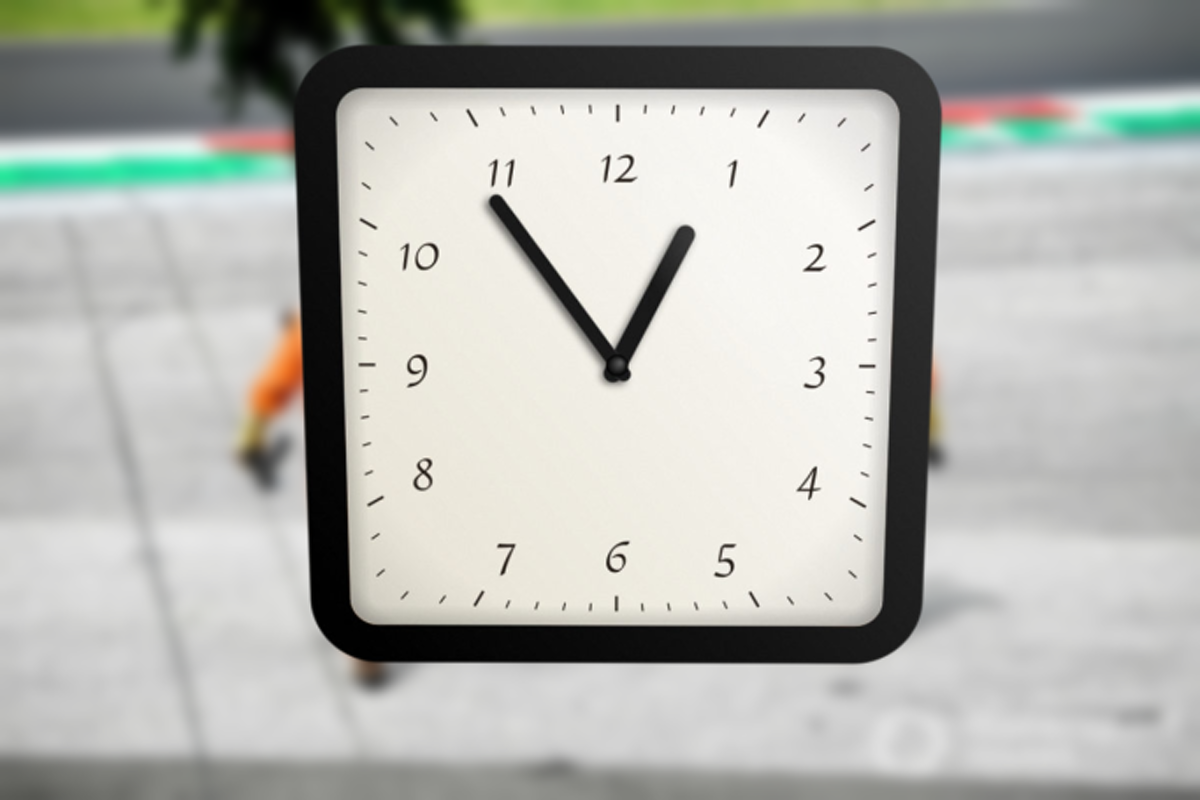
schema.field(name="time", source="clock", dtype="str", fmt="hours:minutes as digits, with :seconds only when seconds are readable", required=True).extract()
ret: 12:54
